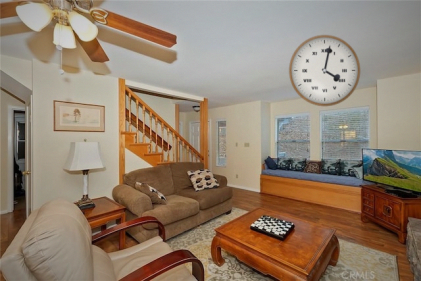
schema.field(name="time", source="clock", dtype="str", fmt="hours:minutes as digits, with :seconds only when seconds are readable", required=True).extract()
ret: 4:02
